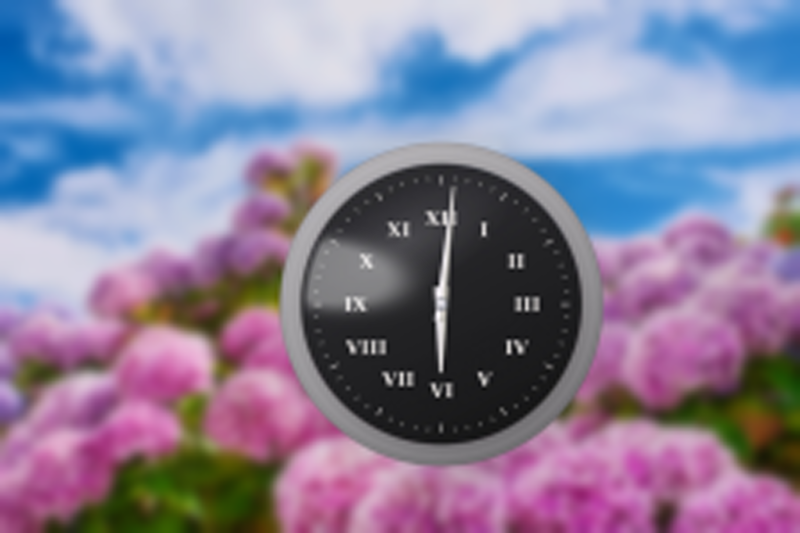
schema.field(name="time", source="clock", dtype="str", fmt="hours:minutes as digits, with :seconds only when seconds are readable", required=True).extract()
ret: 6:01
